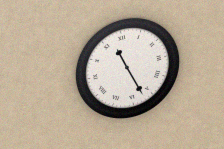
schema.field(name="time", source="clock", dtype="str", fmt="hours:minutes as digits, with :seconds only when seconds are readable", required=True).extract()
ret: 11:27
